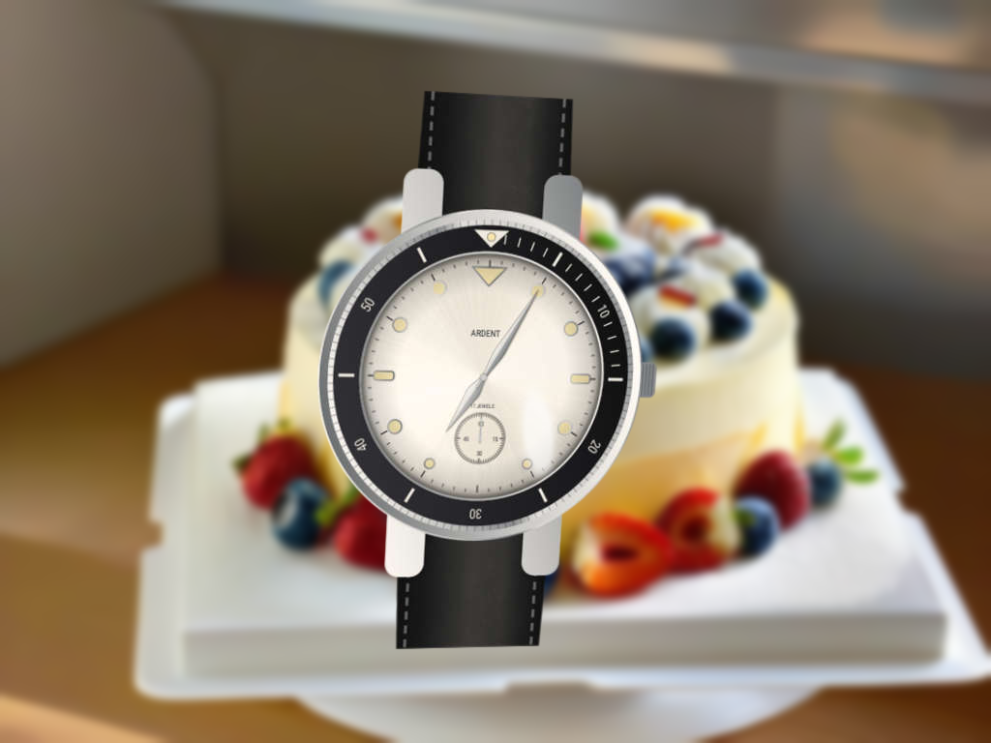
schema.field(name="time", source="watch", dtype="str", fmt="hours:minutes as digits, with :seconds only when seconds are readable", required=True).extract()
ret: 7:05
